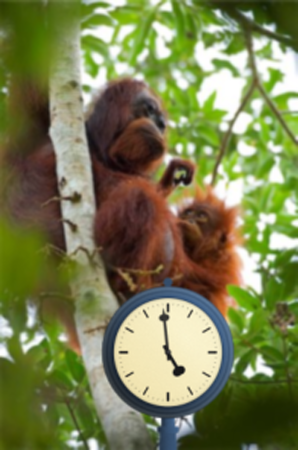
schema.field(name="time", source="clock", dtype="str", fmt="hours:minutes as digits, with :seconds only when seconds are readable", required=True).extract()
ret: 4:59
